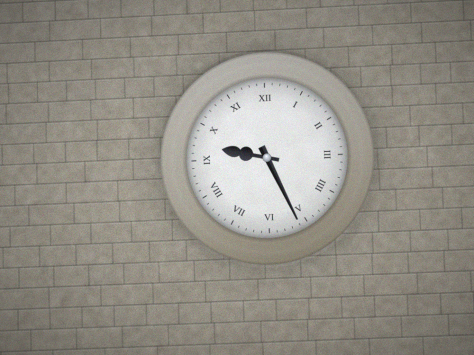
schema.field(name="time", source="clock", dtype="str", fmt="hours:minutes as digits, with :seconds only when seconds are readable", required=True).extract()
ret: 9:26
